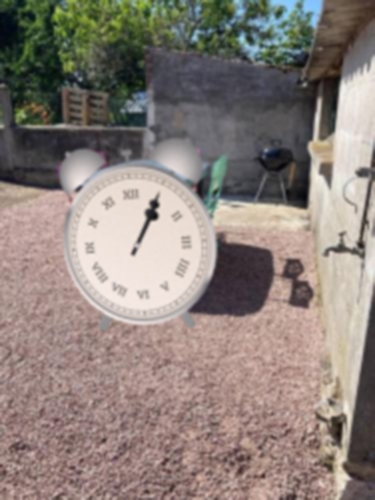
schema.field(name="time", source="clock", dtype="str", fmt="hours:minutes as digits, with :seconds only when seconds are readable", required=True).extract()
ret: 1:05
